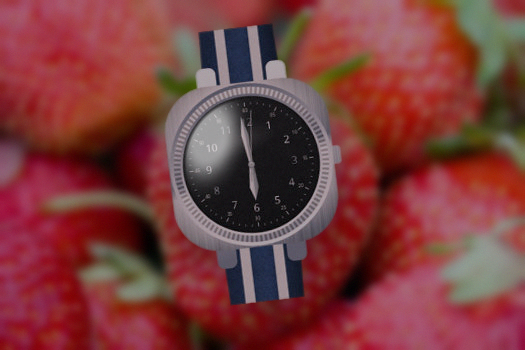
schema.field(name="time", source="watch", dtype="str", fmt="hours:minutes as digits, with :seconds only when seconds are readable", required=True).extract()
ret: 5:59:01
